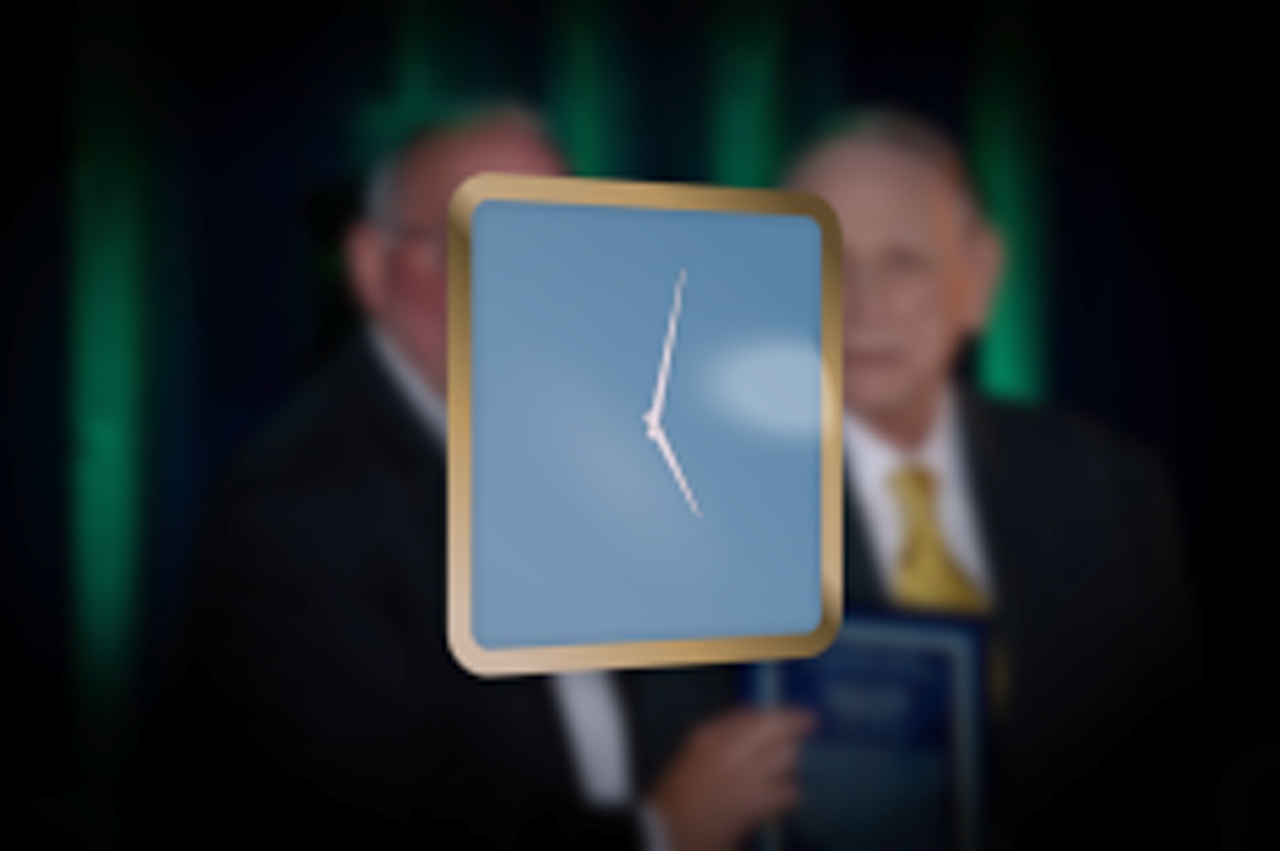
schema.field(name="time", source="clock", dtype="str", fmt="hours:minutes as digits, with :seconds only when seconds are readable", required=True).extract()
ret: 5:02
